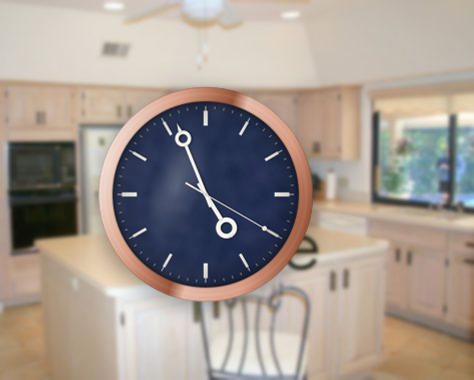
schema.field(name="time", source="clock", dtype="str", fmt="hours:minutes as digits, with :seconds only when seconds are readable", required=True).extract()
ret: 4:56:20
